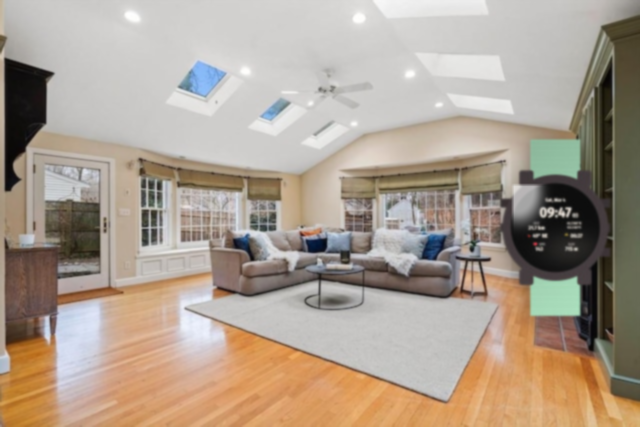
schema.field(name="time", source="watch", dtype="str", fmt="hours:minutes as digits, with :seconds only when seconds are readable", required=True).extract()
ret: 9:47
